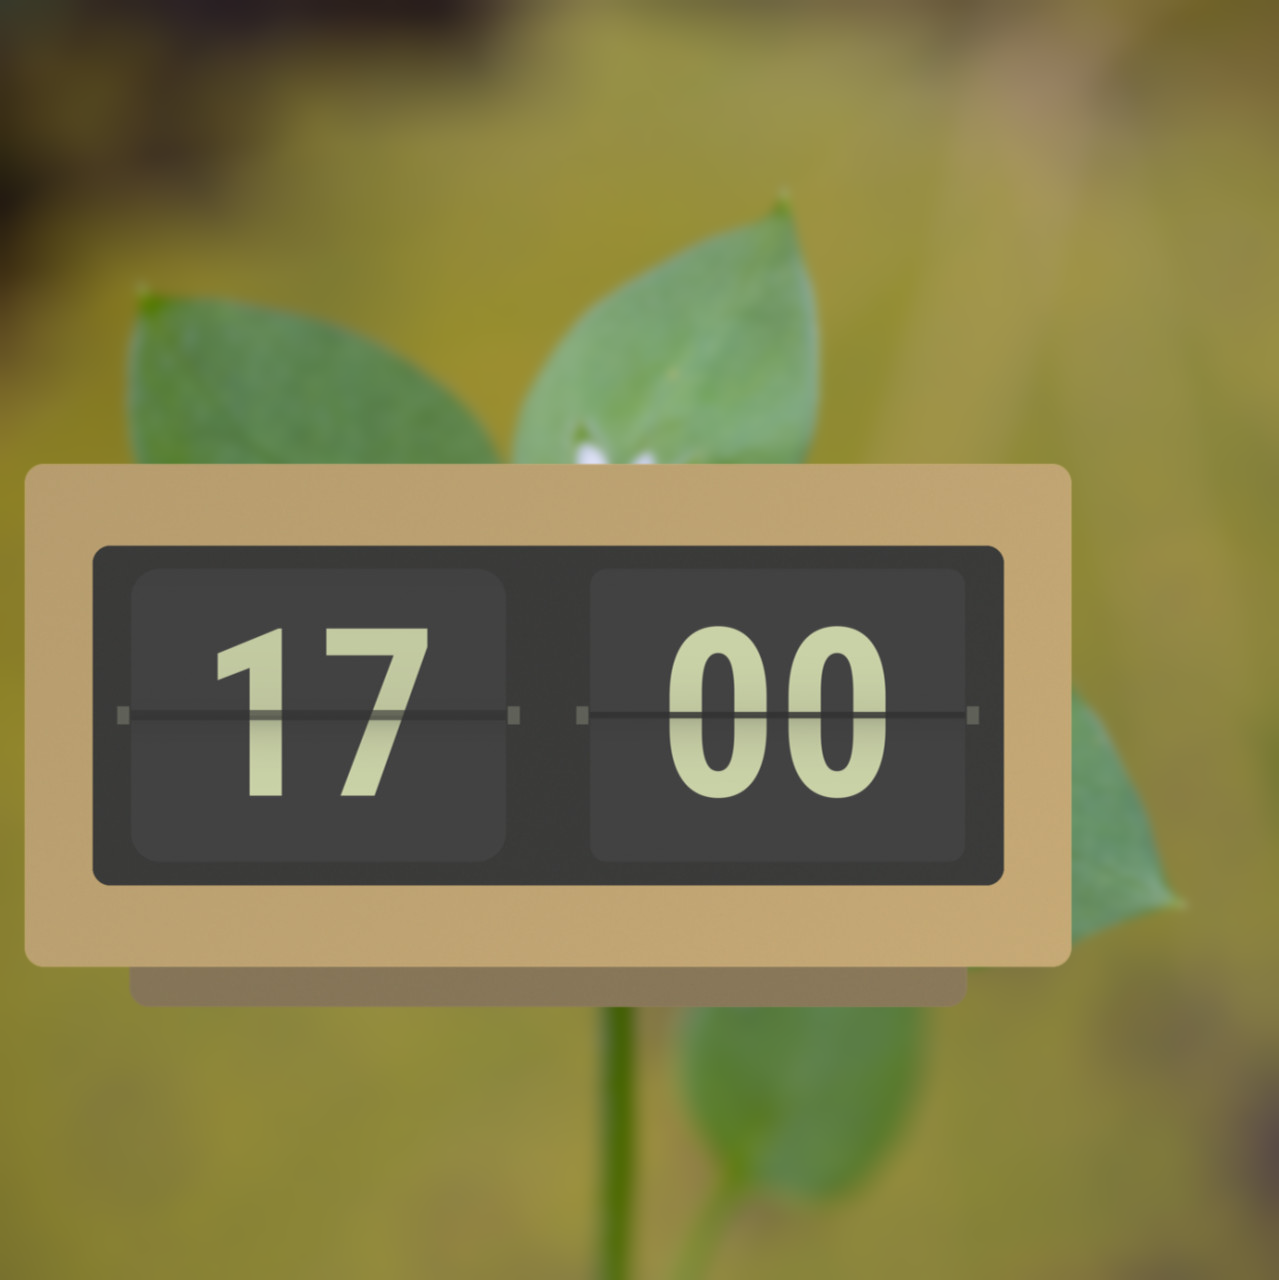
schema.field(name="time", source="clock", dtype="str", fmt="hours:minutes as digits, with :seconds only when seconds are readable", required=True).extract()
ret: 17:00
